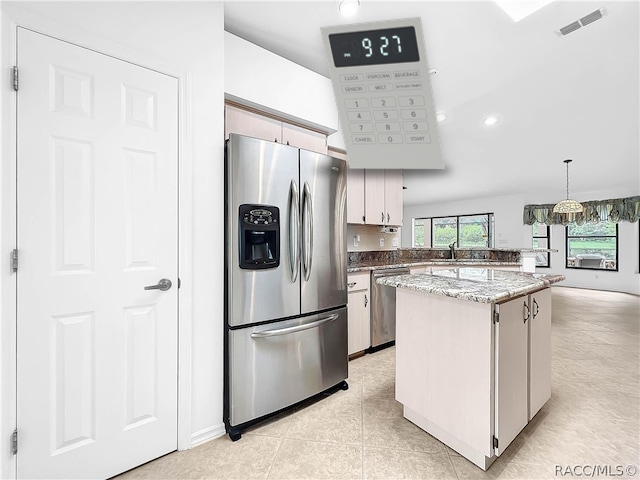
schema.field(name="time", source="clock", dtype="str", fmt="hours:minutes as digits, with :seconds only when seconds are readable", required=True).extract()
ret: 9:27
